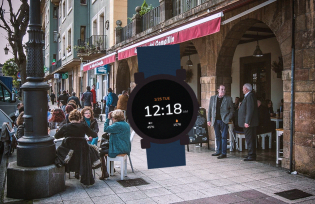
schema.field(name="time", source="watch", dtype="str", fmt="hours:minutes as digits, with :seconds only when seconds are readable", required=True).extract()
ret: 12:18
